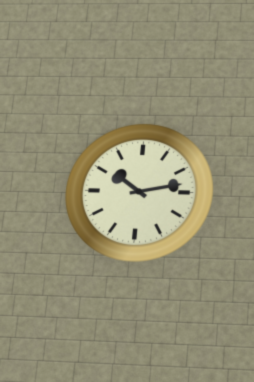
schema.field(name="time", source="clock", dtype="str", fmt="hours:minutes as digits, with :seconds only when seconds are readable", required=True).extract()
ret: 10:13
